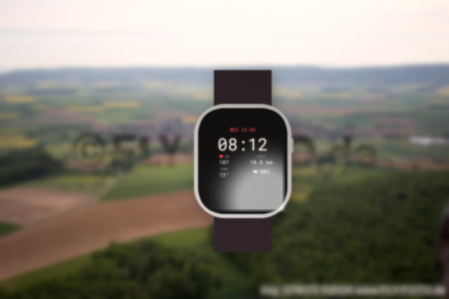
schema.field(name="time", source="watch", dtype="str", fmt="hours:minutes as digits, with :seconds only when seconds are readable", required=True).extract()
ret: 8:12
